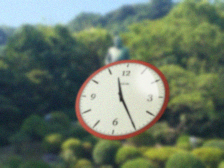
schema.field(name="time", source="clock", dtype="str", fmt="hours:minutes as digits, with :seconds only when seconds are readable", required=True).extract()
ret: 11:25
